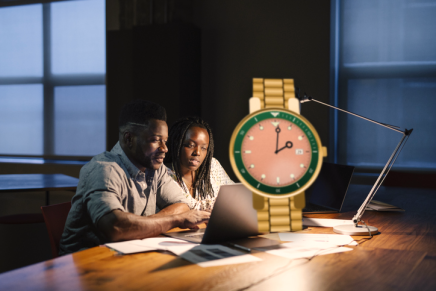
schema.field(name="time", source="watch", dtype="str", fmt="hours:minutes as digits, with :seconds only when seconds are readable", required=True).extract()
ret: 2:01
